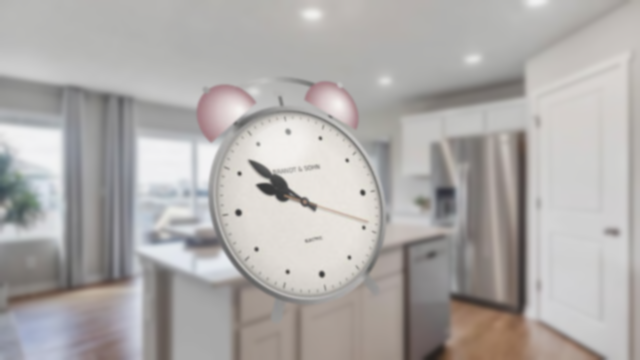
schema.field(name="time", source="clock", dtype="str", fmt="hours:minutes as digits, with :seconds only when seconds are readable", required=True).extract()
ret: 9:52:19
